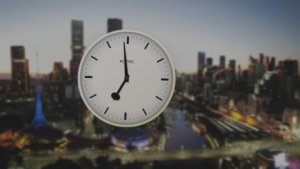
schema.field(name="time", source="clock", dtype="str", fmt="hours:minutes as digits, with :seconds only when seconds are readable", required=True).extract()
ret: 6:59
